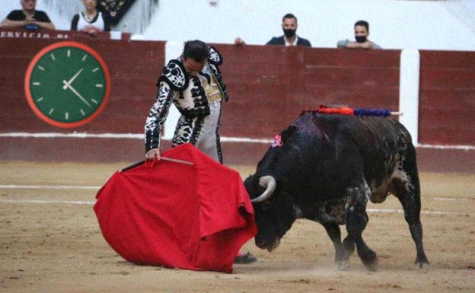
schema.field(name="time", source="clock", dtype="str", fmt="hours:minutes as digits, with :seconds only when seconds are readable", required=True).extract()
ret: 1:22
